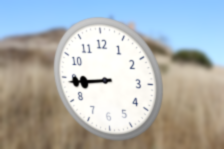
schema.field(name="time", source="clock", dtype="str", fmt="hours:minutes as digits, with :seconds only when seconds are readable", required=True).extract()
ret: 8:44
